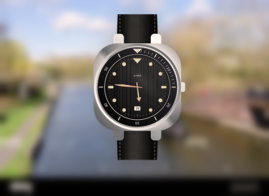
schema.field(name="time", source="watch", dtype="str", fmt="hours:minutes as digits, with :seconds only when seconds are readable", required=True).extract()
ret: 5:46
